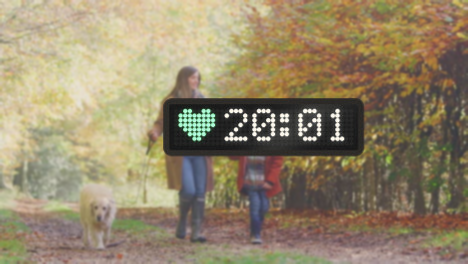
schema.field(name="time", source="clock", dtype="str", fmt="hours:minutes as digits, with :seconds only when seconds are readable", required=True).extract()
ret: 20:01
